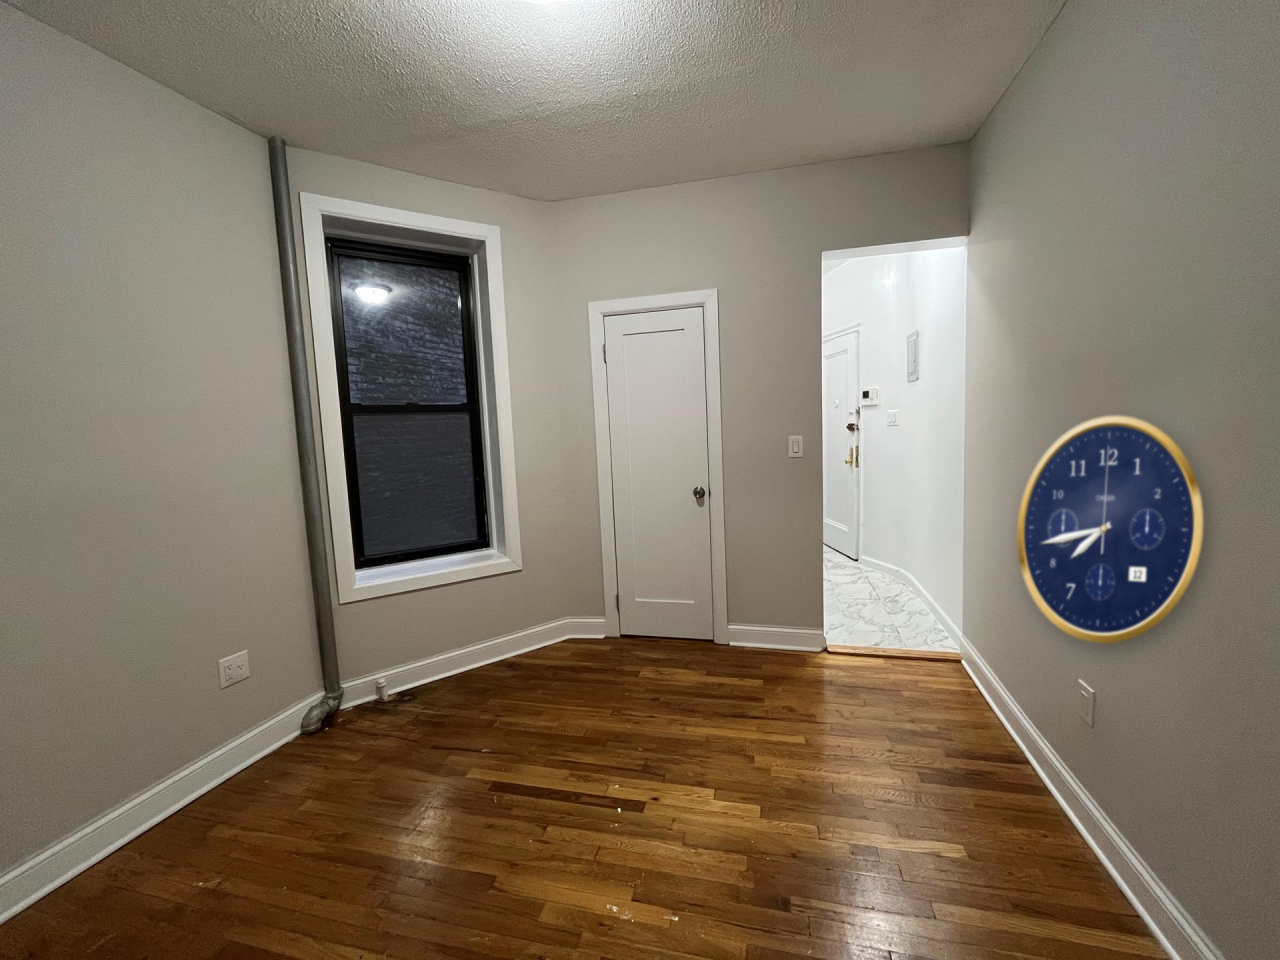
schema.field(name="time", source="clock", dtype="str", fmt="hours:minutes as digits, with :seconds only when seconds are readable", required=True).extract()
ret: 7:43
